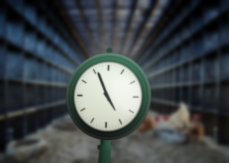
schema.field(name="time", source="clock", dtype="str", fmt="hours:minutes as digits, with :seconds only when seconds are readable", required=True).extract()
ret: 4:56
